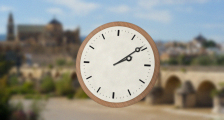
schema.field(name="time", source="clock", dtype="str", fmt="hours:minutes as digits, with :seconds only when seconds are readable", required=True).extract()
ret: 2:09
